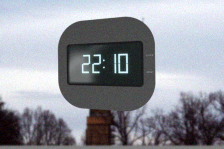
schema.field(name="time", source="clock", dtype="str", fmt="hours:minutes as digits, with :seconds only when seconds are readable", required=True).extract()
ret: 22:10
